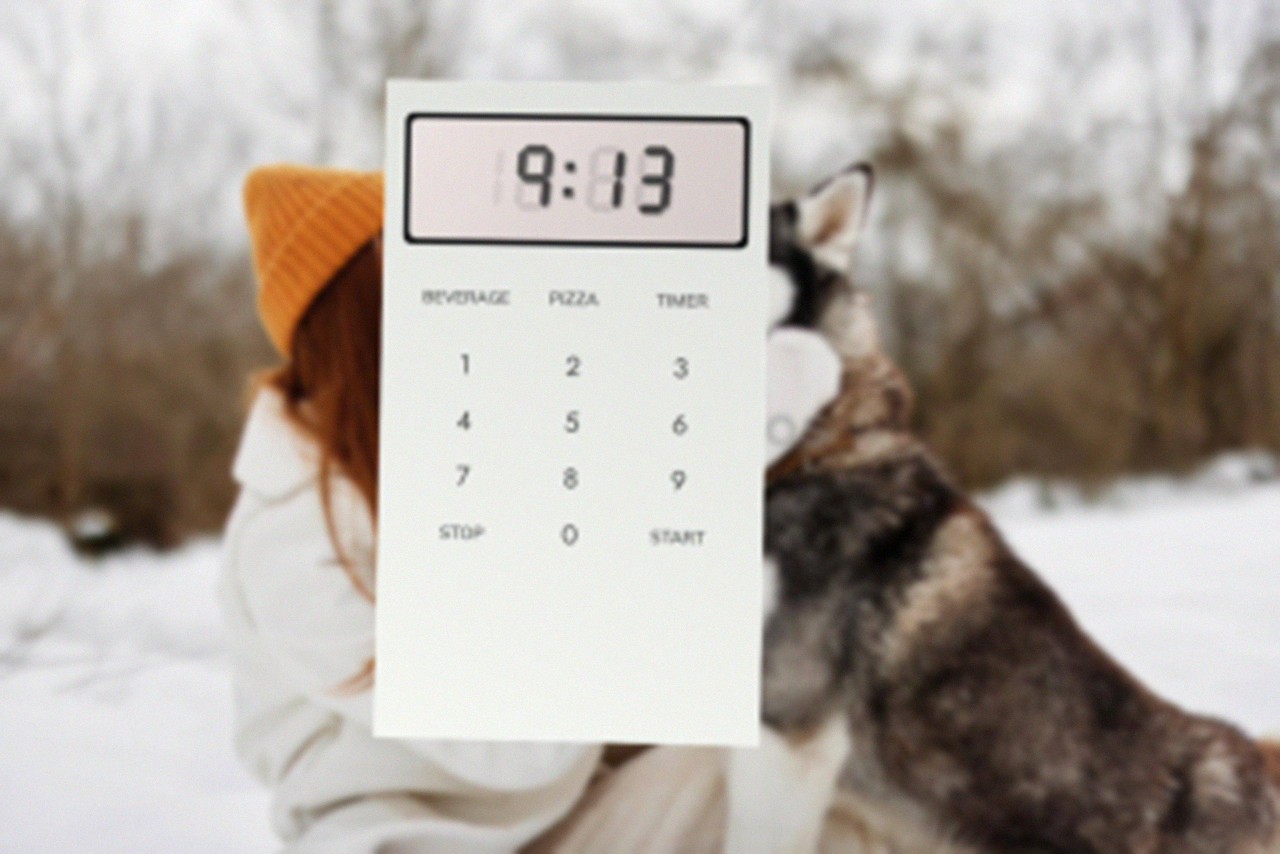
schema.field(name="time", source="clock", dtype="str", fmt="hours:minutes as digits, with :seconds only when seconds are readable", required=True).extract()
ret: 9:13
